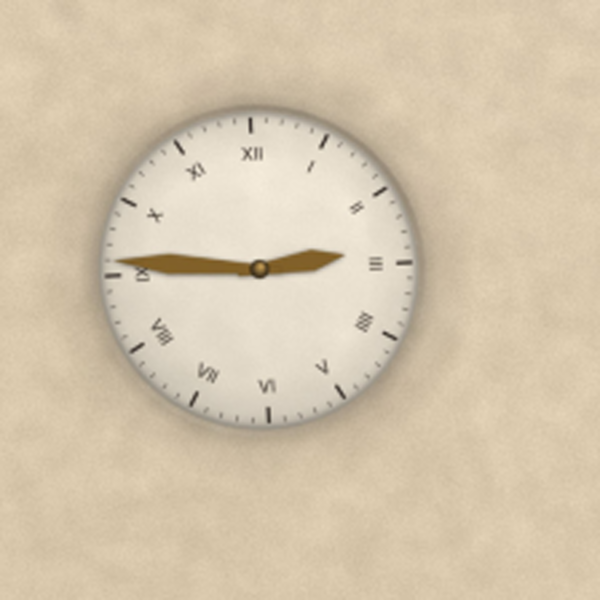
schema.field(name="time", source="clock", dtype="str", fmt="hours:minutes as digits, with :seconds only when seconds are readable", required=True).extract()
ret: 2:46
